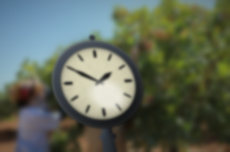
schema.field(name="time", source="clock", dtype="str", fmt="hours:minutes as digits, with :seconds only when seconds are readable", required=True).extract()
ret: 1:50
